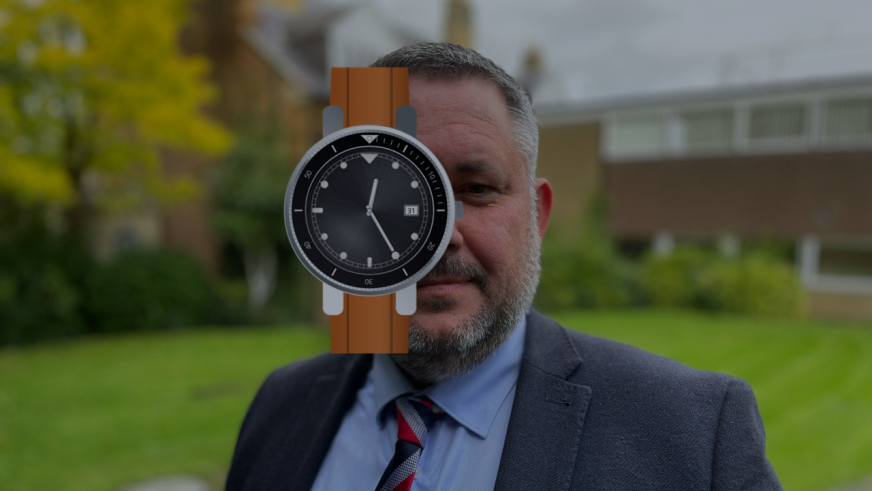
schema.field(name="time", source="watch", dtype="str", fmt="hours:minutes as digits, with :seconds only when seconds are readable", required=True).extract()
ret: 12:25
